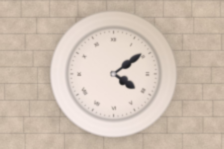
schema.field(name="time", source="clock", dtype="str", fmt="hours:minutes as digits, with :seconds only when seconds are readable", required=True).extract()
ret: 4:09
